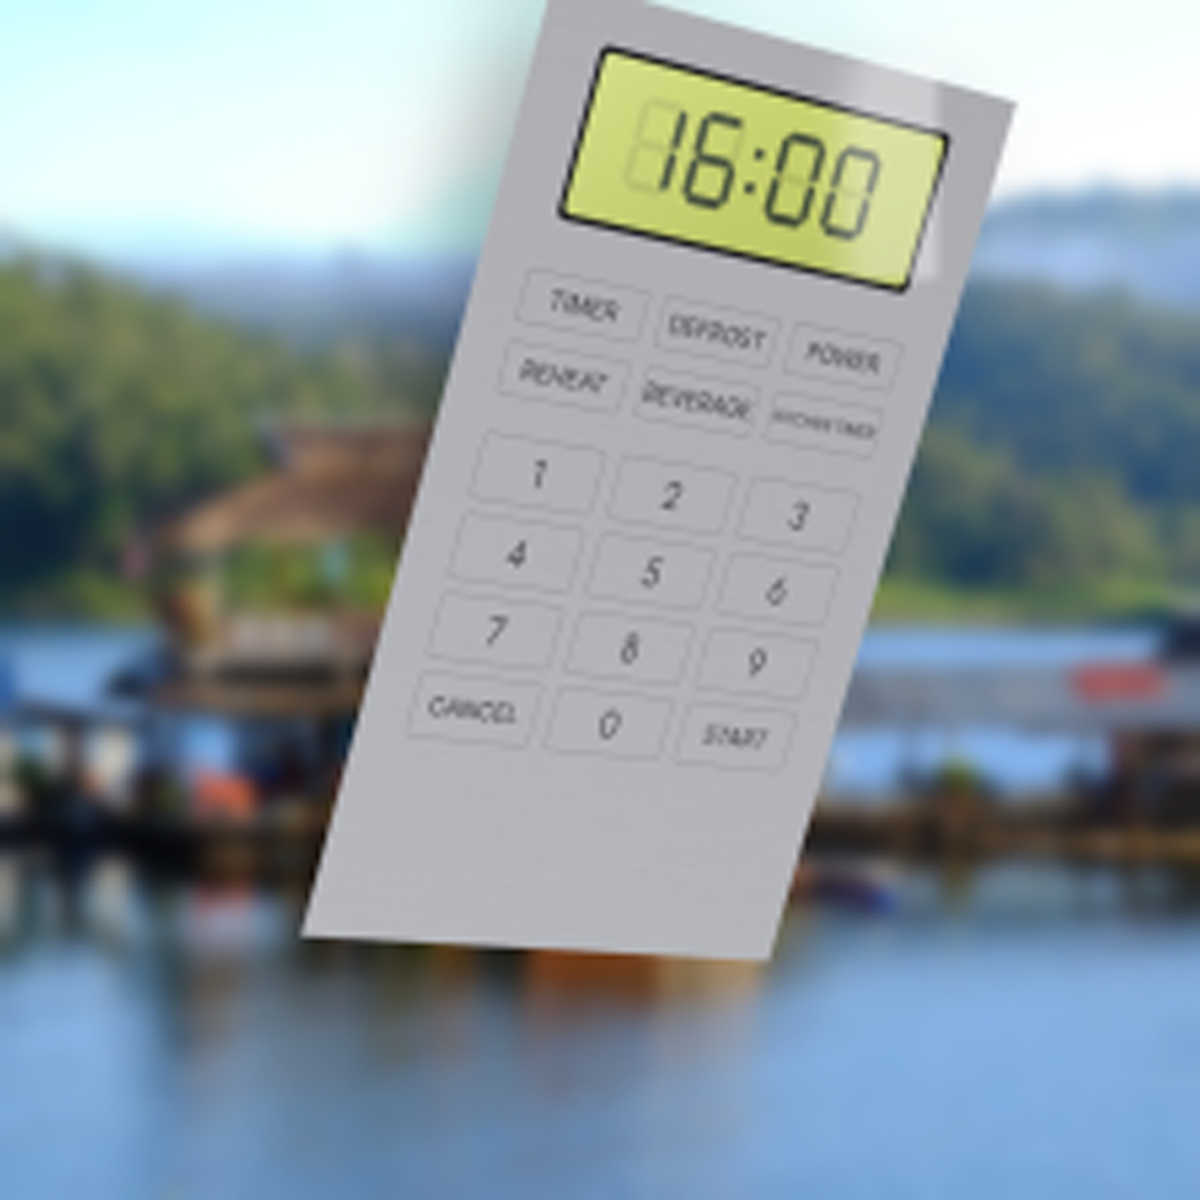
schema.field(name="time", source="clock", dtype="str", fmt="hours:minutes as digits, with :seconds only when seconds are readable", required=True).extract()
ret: 16:00
